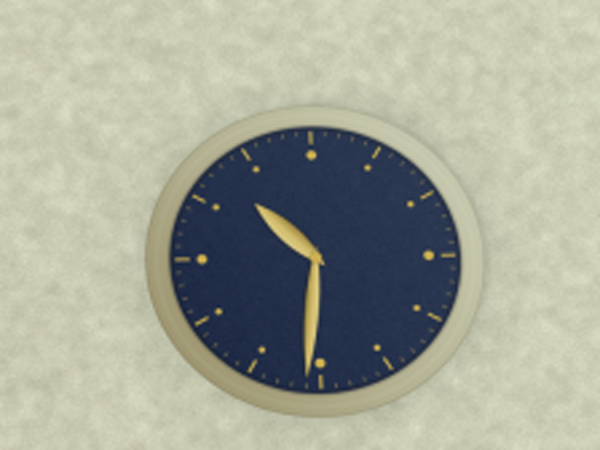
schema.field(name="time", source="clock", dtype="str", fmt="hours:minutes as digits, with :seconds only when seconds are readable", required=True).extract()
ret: 10:31
